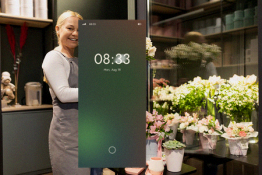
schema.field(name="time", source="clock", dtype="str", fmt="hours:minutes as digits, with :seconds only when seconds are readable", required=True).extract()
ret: 8:33
